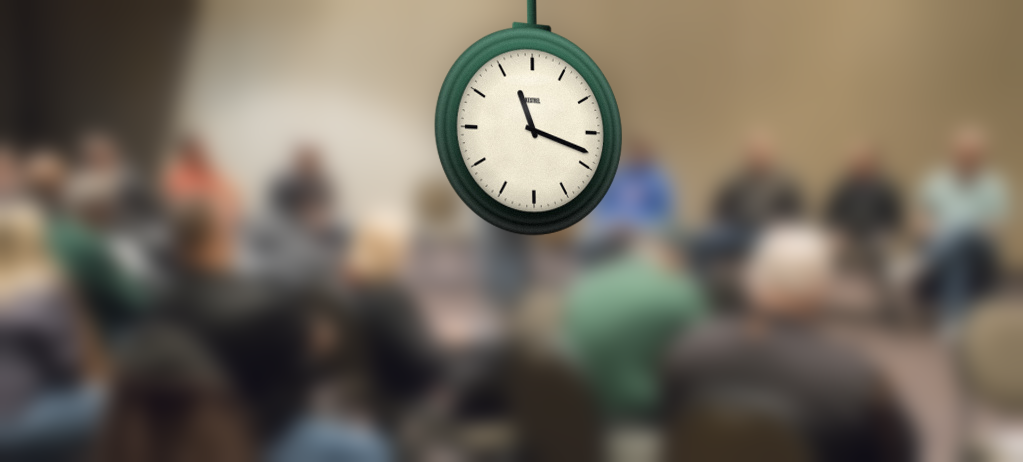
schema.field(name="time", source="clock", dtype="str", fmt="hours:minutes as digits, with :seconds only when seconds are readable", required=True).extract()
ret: 11:18
